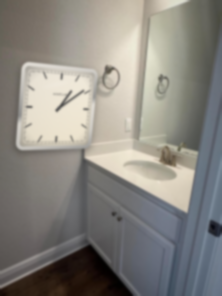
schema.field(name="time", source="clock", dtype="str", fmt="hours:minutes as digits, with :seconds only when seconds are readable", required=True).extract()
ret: 1:09
